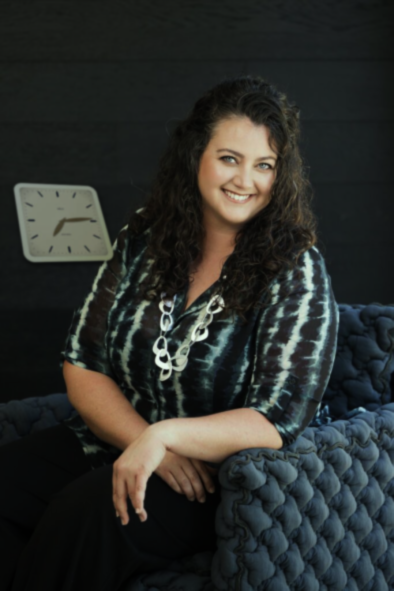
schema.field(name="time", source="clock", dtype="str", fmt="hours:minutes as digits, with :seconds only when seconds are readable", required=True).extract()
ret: 7:14
